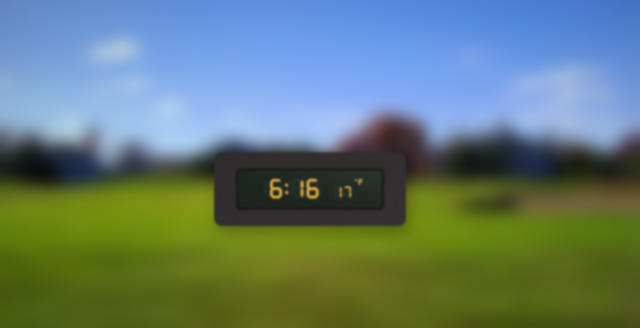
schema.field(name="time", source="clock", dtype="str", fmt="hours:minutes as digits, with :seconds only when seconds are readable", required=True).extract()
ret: 6:16
